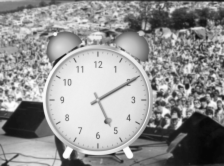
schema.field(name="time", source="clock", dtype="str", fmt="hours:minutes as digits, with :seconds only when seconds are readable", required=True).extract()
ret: 5:10
